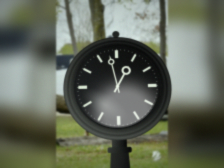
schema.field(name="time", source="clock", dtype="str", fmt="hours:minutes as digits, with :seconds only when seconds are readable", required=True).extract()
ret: 12:58
